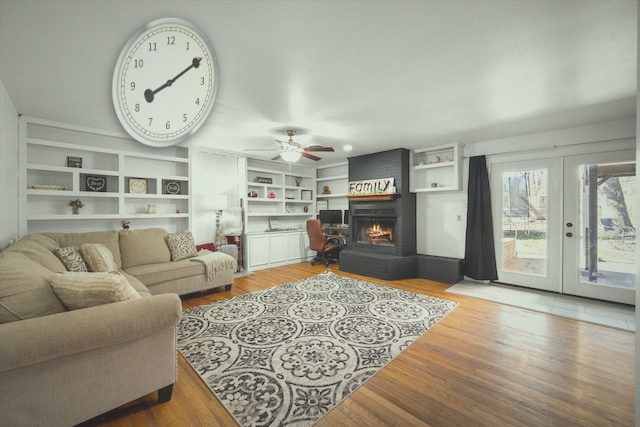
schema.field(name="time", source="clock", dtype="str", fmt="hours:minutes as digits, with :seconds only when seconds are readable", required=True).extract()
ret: 8:10
